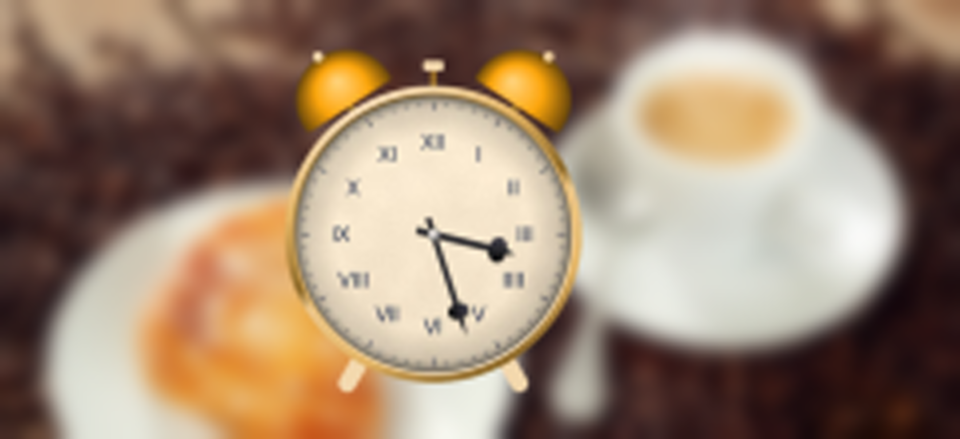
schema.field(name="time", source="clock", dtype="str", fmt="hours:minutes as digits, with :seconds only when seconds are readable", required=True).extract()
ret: 3:27
